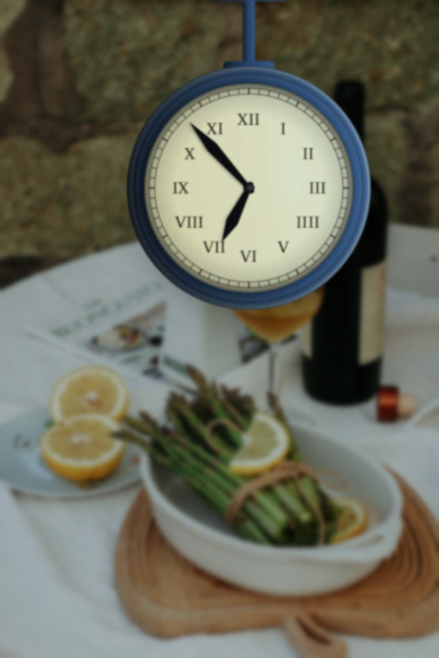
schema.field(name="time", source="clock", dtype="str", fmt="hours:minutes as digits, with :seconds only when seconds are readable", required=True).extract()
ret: 6:53
